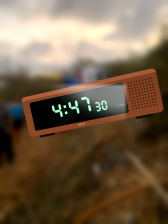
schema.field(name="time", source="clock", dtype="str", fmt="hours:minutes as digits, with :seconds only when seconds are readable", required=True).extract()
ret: 4:47:30
